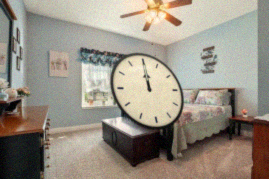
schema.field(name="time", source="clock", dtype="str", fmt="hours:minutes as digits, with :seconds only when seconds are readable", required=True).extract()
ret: 12:00
